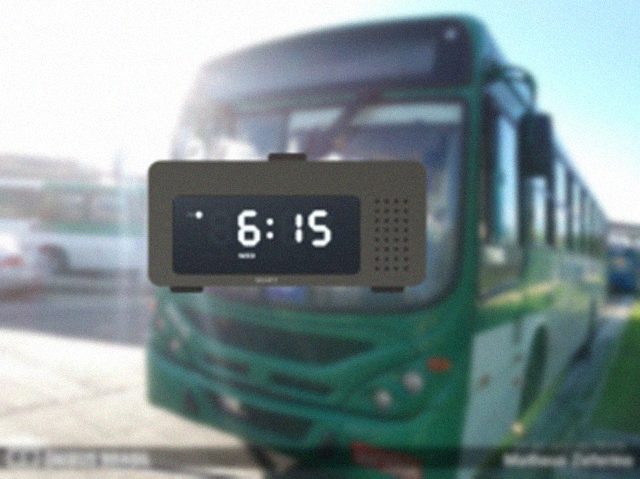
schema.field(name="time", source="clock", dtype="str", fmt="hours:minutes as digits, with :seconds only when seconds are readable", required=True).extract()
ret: 6:15
